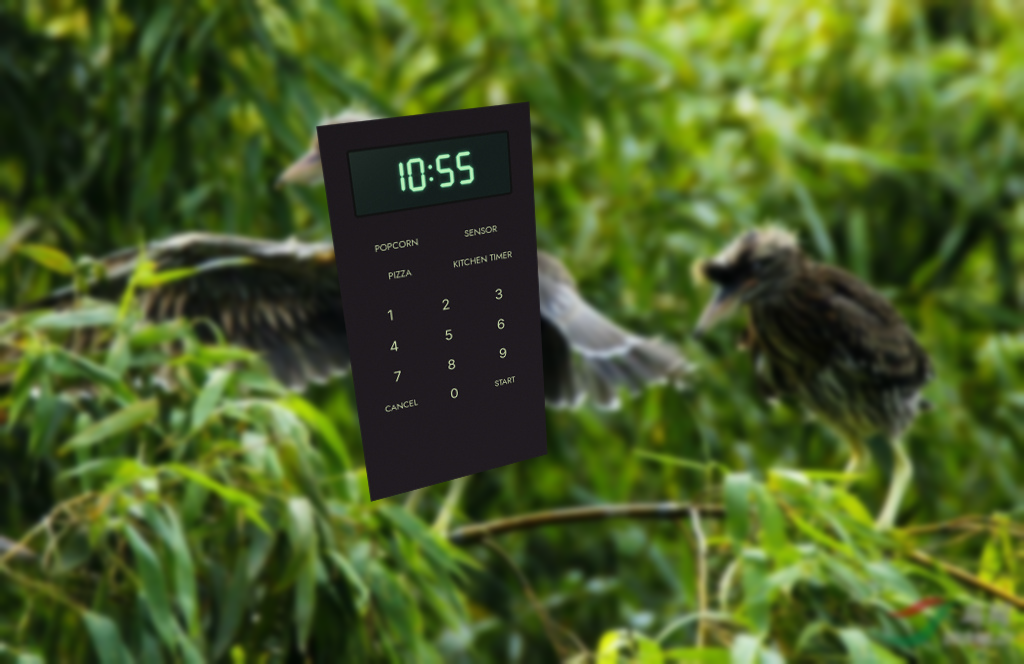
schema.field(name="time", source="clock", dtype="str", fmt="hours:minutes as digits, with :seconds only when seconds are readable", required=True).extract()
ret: 10:55
